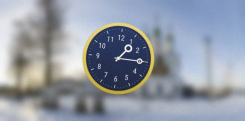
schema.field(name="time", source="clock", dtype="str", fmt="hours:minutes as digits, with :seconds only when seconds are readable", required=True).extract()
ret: 1:15
